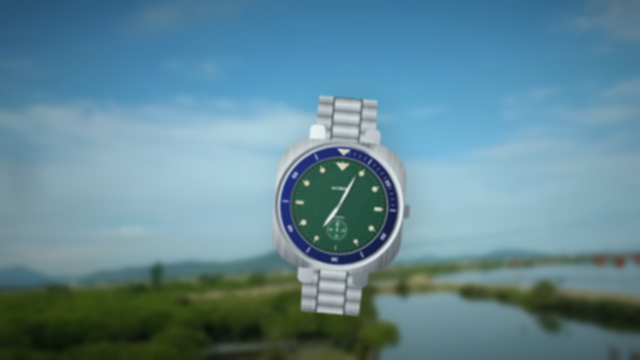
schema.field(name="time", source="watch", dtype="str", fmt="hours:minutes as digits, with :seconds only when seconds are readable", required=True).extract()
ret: 7:04
